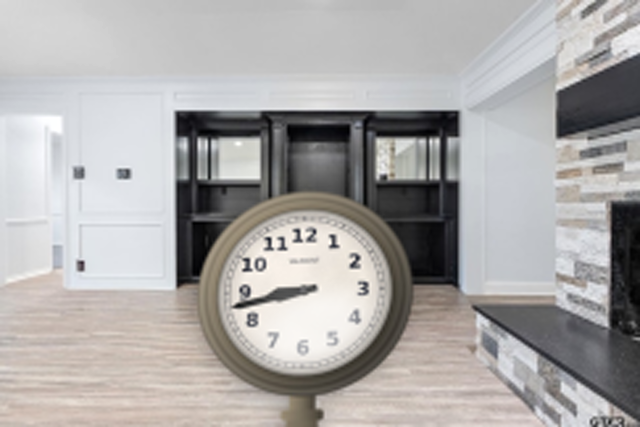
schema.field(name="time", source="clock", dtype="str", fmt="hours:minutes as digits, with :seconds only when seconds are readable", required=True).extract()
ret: 8:43
